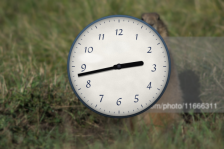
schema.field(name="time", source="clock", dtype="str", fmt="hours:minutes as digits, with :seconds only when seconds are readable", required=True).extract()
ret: 2:43
